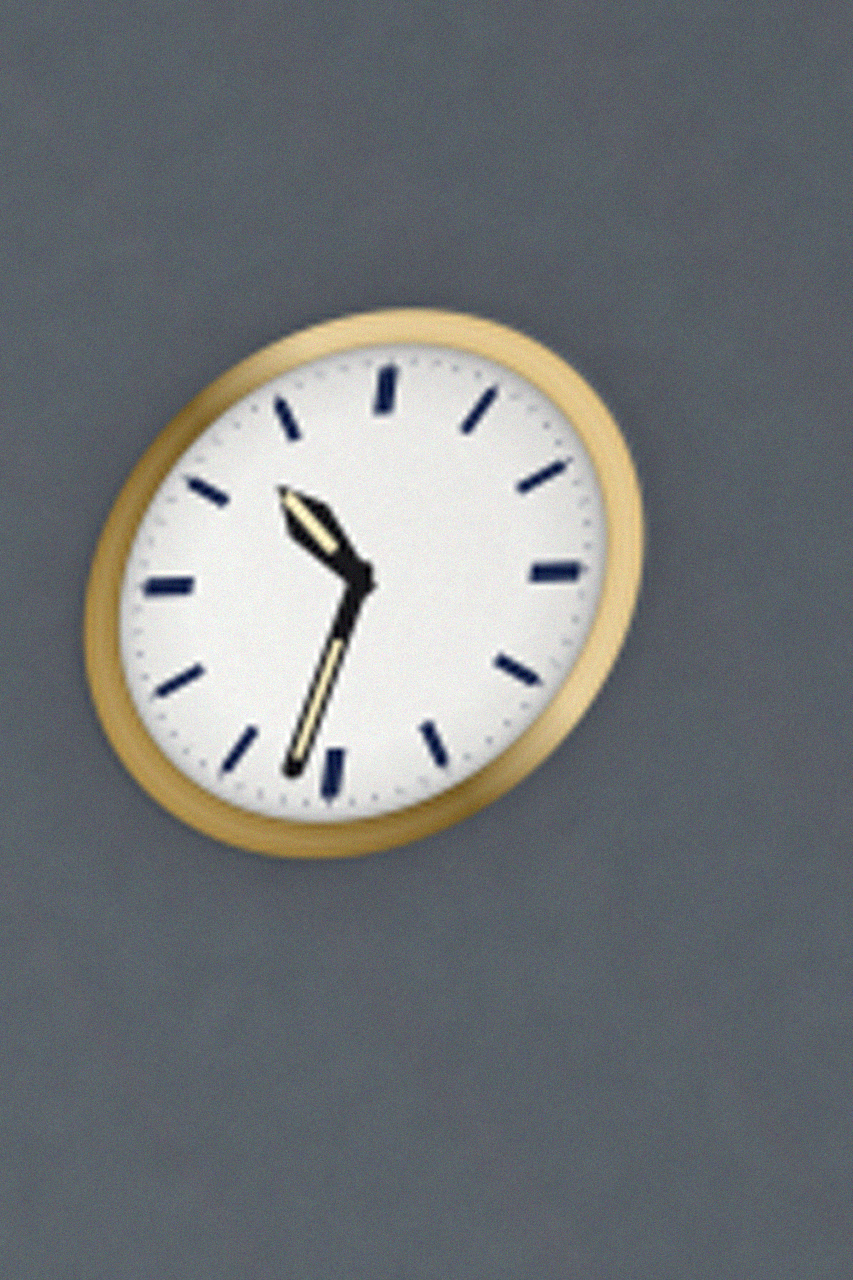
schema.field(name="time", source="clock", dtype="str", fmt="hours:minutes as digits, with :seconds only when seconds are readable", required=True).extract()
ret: 10:32
